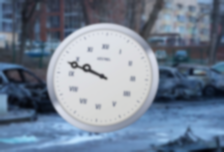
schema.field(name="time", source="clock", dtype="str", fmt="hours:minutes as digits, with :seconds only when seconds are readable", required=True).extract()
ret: 9:48
